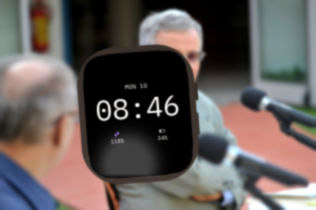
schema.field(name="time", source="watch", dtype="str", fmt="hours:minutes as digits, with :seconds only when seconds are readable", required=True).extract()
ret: 8:46
